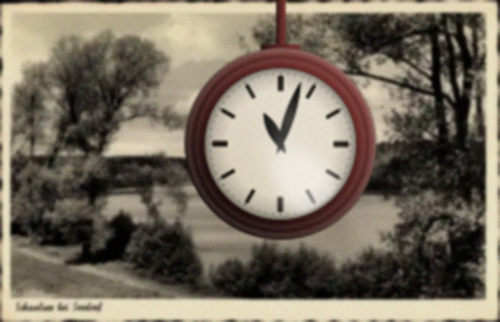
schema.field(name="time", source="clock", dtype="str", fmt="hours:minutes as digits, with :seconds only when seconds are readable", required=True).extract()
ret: 11:03
